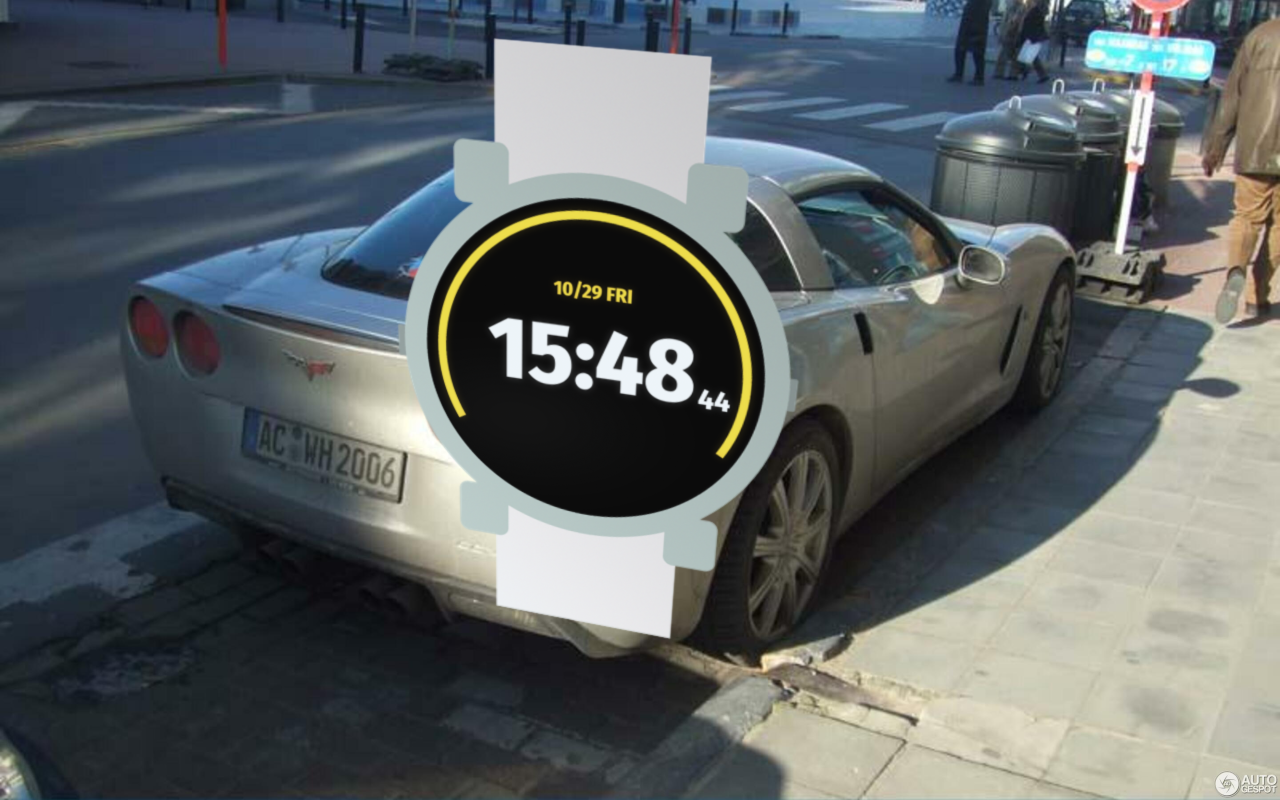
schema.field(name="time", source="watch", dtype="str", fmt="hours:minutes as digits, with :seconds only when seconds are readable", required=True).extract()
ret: 15:48:44
